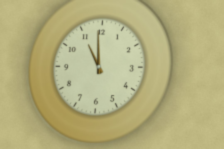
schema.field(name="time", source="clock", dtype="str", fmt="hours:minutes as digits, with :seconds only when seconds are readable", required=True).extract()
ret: 10:59
